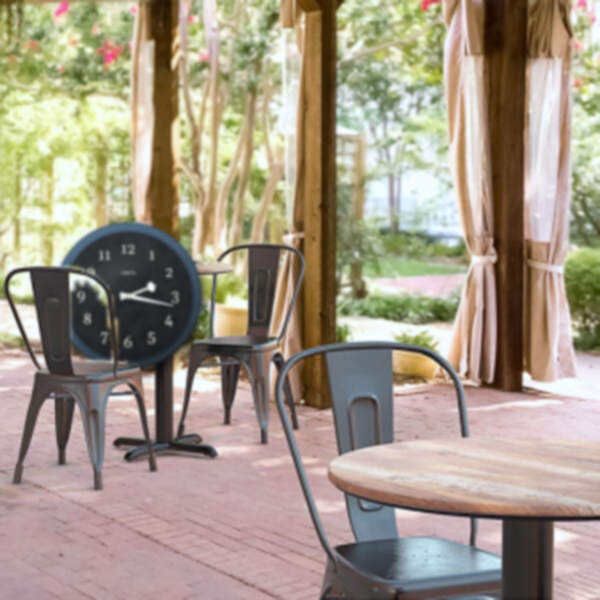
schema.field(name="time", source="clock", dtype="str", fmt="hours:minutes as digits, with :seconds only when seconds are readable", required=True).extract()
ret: 2:17
